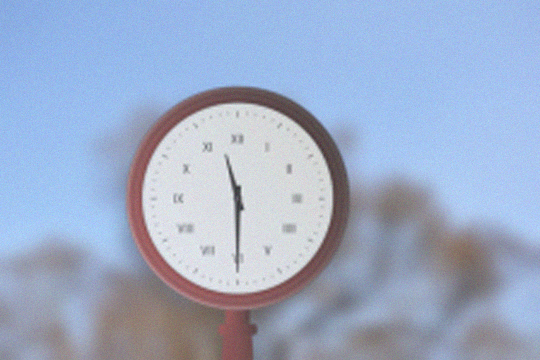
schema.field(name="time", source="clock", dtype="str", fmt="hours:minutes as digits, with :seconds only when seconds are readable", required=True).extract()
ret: 11:30
